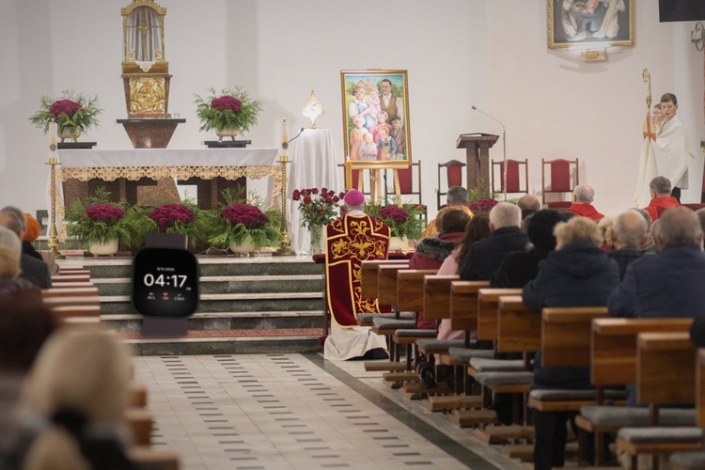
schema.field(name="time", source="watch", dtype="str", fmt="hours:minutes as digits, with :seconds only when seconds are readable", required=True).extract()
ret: 4:17
